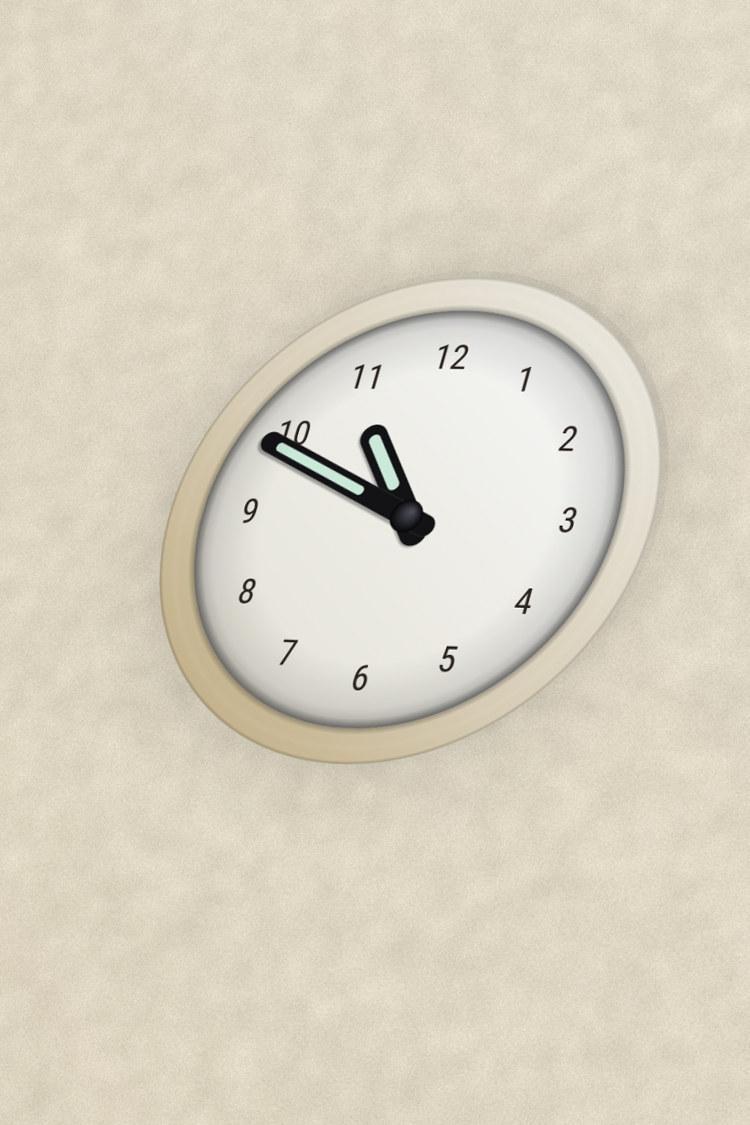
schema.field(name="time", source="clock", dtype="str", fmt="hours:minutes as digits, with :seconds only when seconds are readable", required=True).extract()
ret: 10:49
